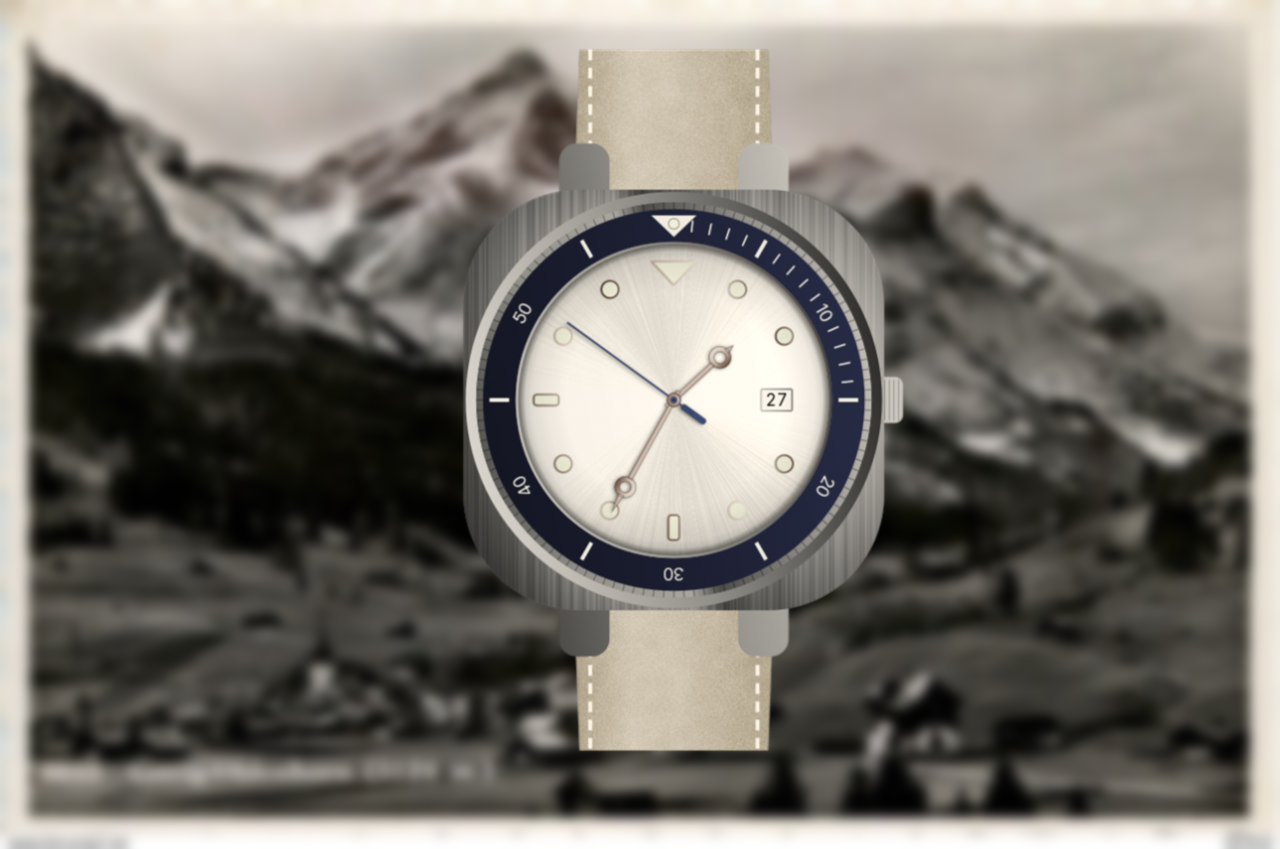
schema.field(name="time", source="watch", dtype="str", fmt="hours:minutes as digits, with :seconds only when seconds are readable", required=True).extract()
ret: 1:34:51
